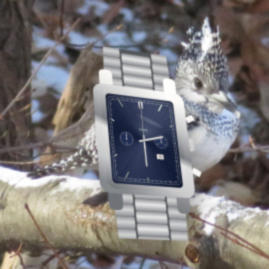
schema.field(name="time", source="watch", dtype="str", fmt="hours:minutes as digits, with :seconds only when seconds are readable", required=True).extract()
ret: 2:30
